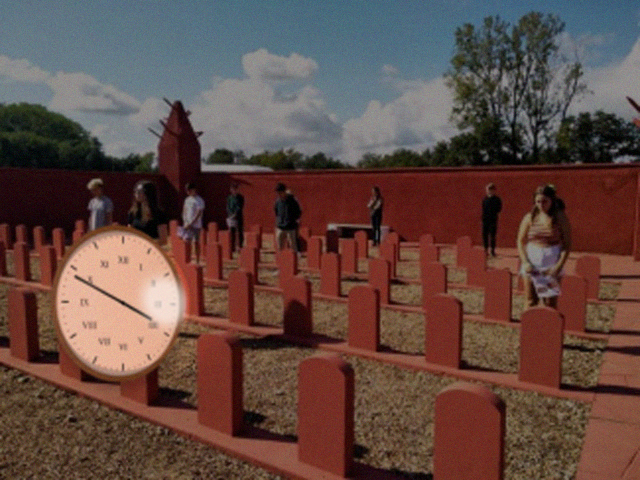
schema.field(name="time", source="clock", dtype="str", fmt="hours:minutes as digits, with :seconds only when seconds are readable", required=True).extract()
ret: 3:49
